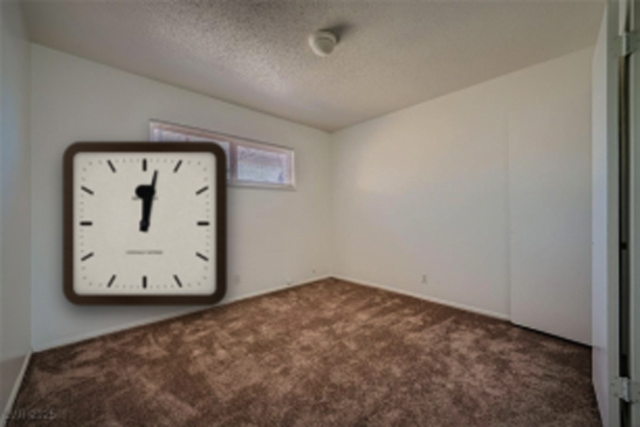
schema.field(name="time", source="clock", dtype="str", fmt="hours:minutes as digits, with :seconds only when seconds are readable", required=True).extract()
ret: 12:02
